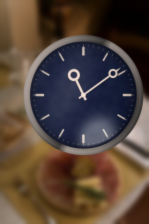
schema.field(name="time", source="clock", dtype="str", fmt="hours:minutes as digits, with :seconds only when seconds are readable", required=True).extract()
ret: 11:09
